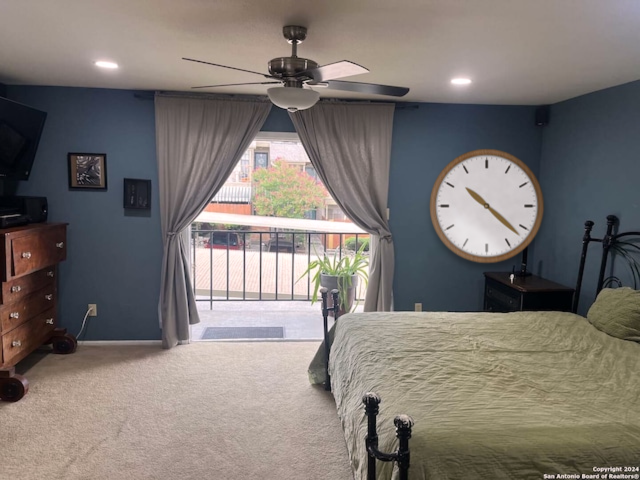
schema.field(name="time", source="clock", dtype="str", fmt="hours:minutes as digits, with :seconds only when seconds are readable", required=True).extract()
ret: 10:22
